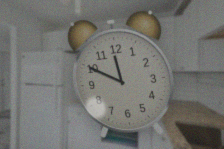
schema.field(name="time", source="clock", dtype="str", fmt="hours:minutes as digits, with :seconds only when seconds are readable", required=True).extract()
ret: 11:50
